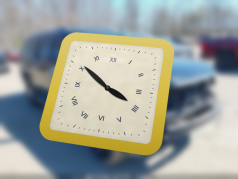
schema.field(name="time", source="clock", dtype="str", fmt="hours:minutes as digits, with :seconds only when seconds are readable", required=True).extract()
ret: 3:51
